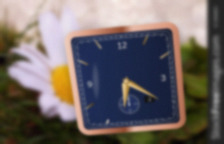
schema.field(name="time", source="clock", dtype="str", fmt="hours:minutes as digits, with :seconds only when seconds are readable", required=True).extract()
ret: 6:21
